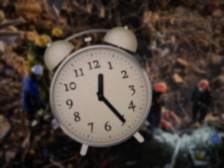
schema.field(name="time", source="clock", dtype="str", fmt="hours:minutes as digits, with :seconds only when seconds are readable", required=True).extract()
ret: 12:25
